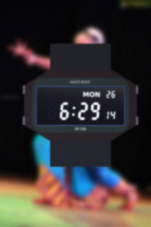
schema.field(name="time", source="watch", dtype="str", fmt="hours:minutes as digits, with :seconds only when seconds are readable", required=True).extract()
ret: 6:29
